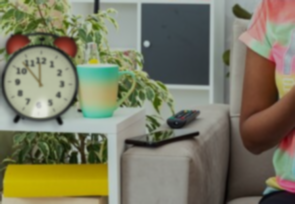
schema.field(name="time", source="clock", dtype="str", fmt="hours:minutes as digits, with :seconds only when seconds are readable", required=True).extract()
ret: 11:53
